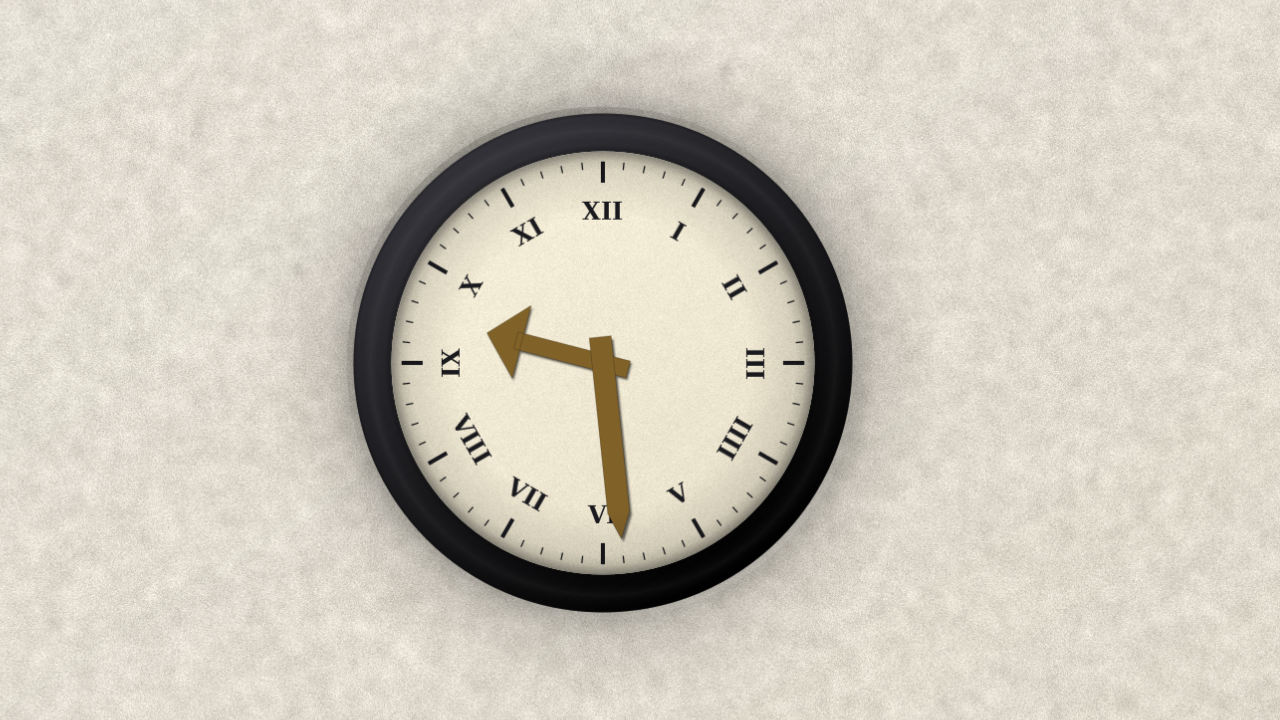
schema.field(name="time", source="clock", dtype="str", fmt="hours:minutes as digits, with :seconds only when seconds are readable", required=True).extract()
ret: 9:29
